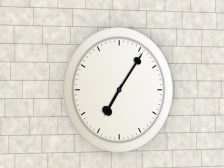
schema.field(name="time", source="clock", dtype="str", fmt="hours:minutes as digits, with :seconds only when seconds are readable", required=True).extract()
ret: 7:06
